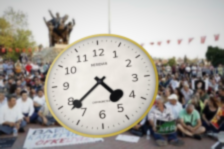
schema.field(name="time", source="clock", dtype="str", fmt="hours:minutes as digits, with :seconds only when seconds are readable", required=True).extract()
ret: 4:38
